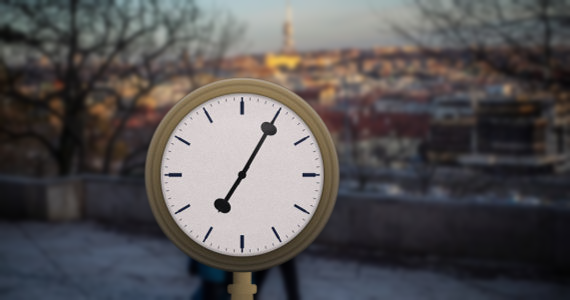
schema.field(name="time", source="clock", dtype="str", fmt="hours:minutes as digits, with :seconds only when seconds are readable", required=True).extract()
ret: 7:05
